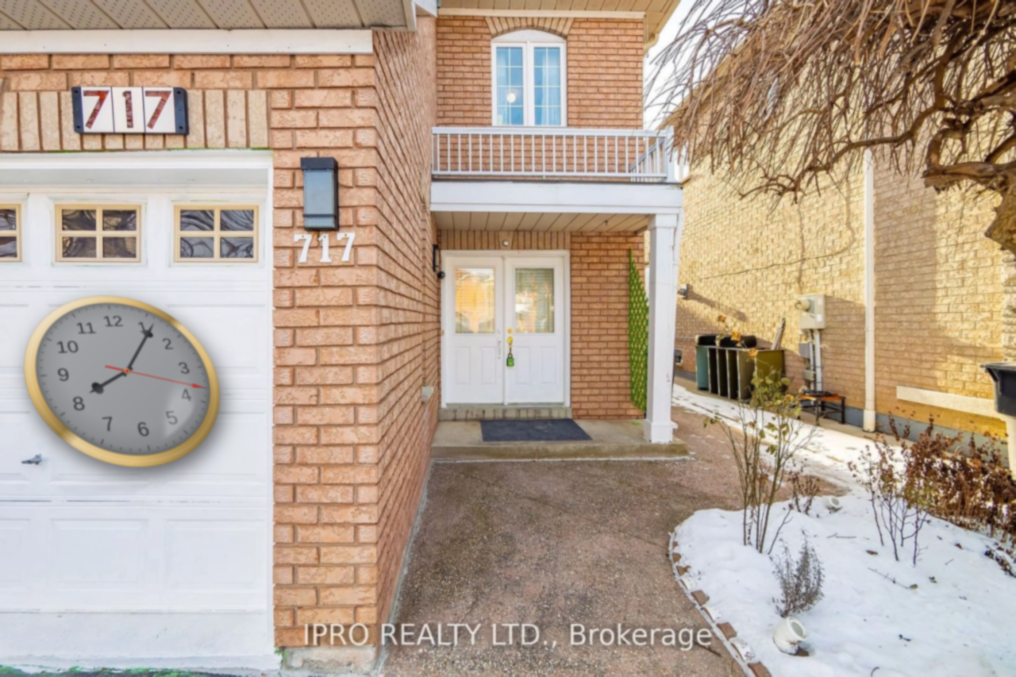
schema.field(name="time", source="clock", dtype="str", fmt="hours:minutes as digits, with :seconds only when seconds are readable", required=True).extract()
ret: 8:06:18
